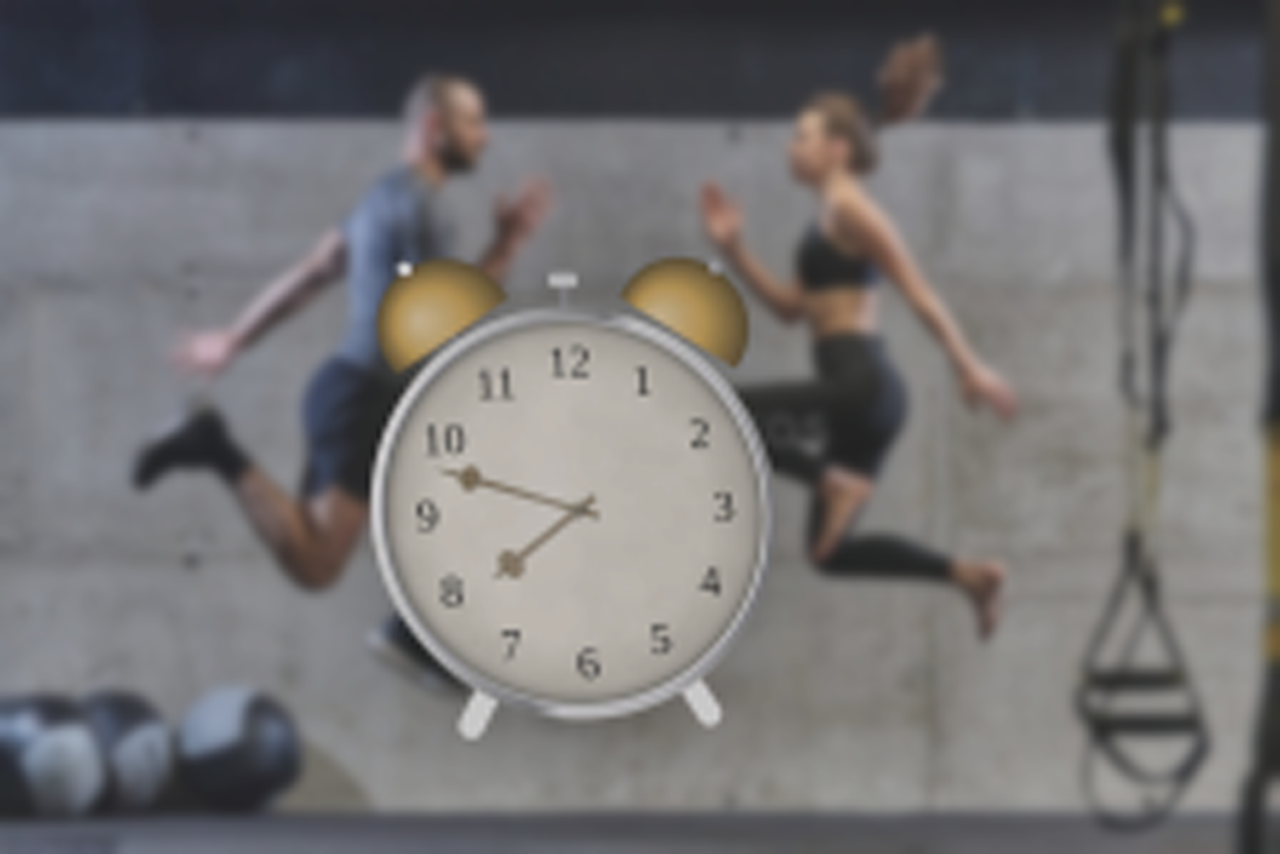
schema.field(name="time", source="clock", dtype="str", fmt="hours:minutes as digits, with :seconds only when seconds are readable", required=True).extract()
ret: 7:48
